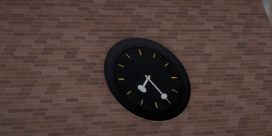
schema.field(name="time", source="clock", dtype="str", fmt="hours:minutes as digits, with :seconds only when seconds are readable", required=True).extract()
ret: 7:25
